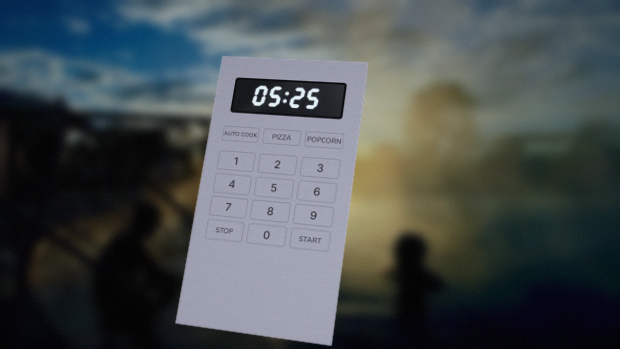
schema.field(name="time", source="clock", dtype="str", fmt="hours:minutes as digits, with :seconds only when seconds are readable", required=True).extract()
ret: 5:25
